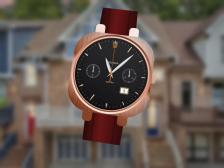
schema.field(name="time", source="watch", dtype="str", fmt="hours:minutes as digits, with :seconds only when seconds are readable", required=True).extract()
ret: 11:07
